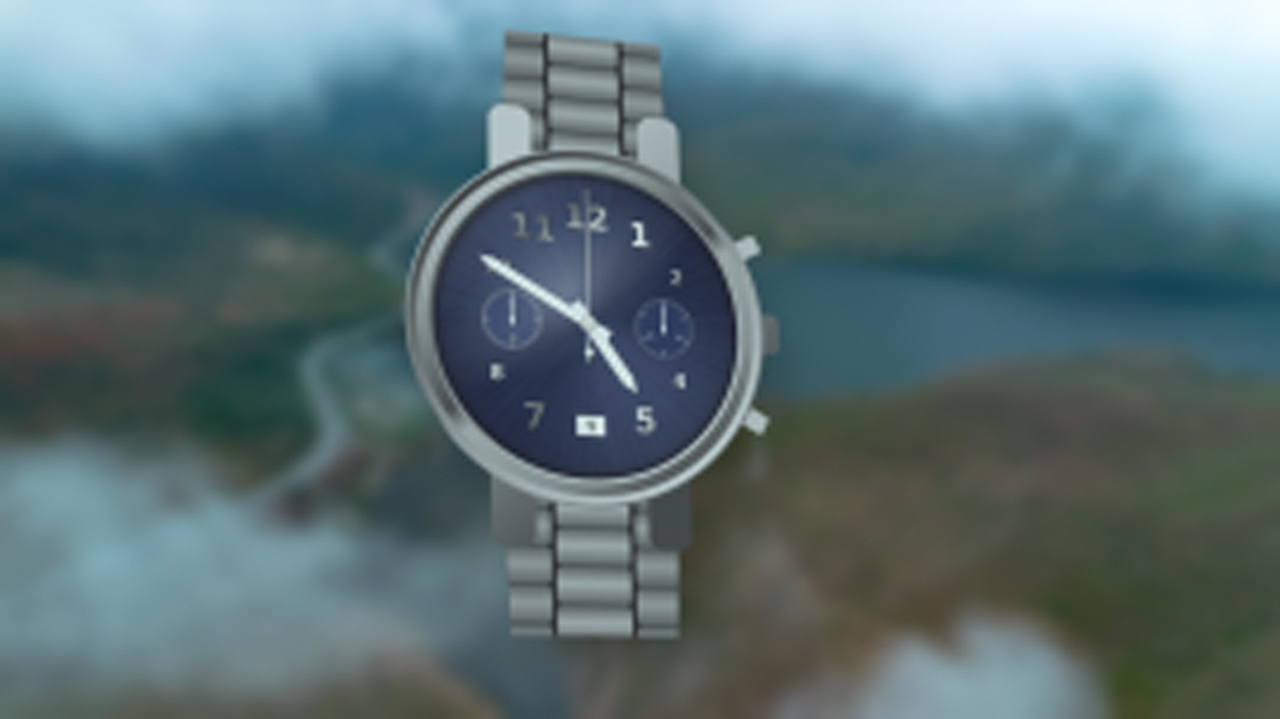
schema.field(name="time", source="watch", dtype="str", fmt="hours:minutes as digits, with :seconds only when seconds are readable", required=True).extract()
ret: 4:50
